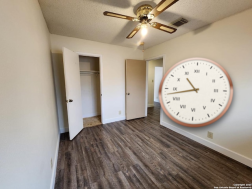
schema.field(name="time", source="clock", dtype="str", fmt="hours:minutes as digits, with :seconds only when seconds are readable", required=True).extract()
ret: 10:43
